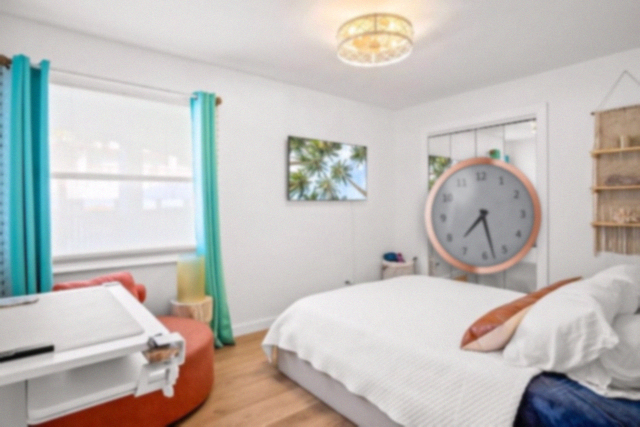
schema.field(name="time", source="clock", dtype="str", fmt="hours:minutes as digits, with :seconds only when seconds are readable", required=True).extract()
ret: 7:28
